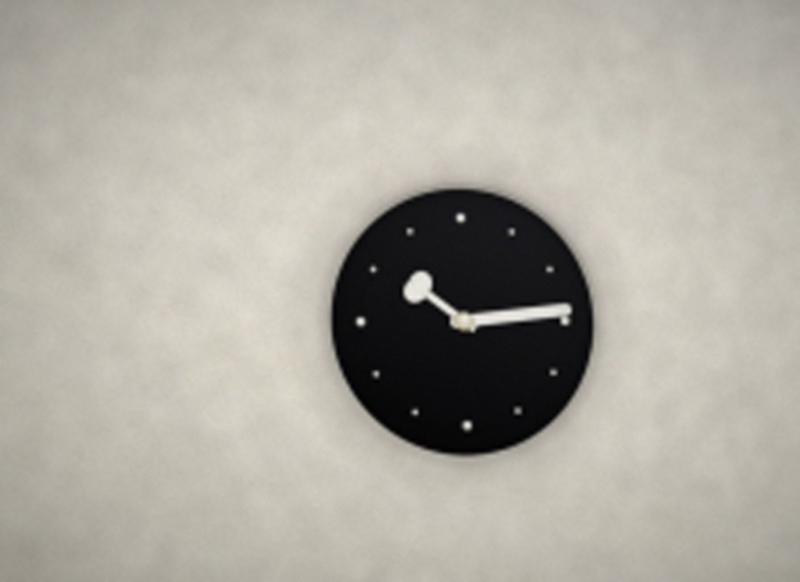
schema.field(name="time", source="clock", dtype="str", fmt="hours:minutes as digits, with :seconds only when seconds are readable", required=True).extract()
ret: 10:14
